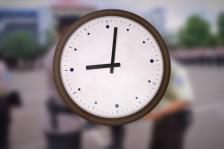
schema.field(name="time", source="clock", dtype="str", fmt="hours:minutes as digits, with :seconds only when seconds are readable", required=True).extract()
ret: 9:02
